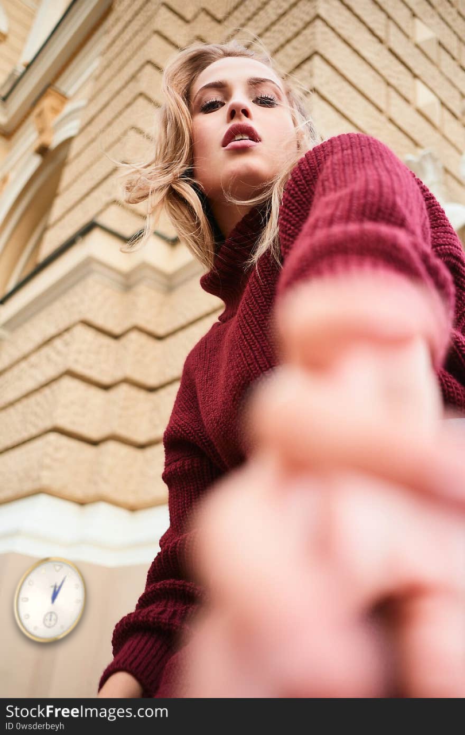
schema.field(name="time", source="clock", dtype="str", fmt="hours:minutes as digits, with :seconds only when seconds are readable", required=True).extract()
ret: 12:04
